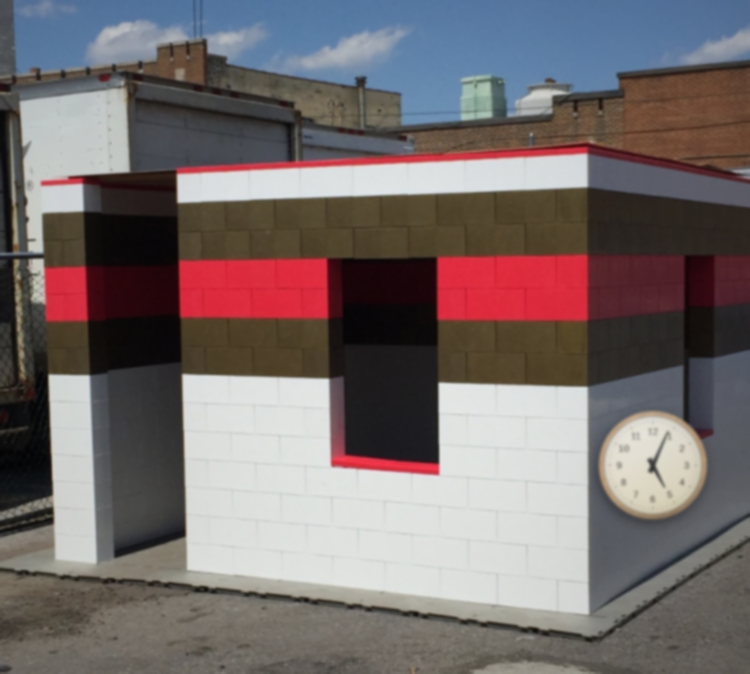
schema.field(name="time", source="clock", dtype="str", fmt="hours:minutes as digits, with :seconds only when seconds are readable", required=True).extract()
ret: 5:04
